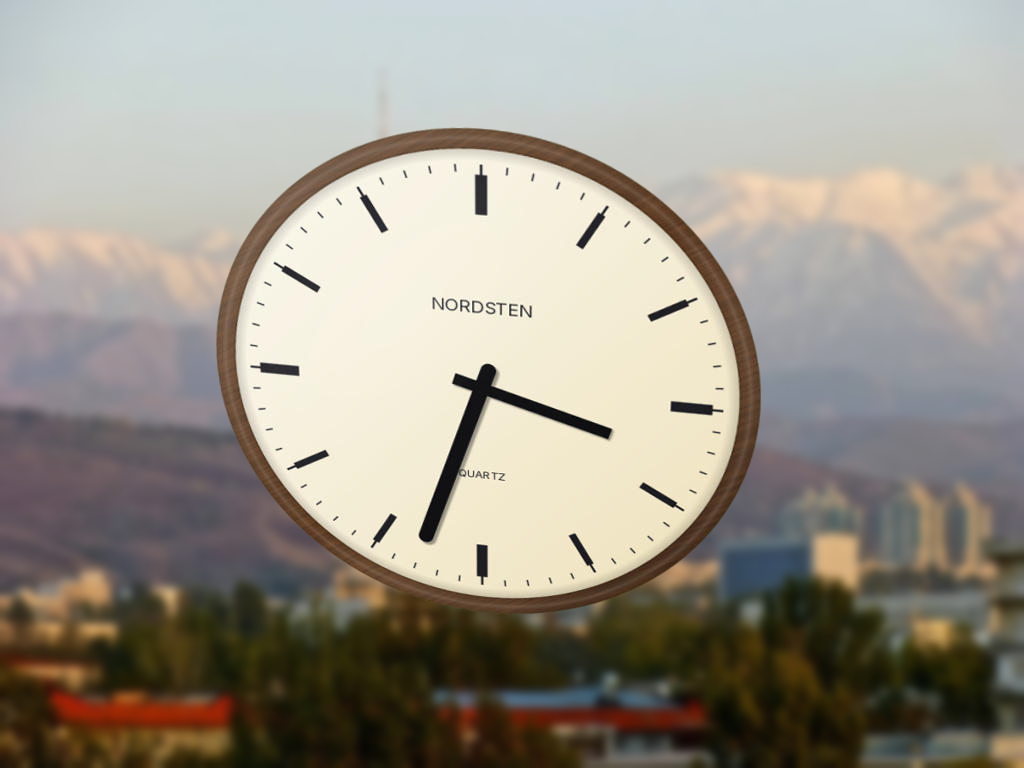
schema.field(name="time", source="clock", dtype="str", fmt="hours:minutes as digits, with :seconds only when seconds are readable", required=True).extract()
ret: 3:33
